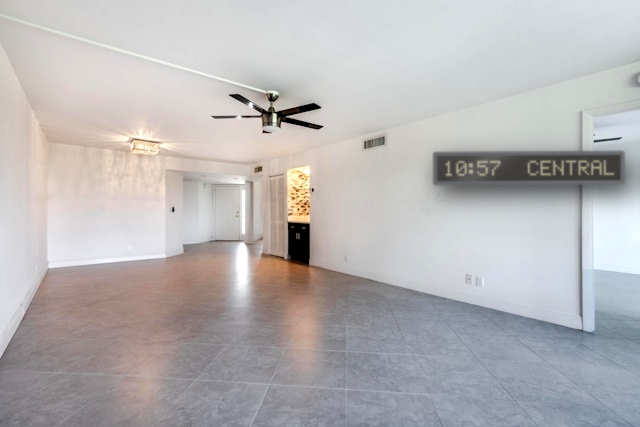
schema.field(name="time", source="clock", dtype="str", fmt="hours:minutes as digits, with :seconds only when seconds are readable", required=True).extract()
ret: 10:57
